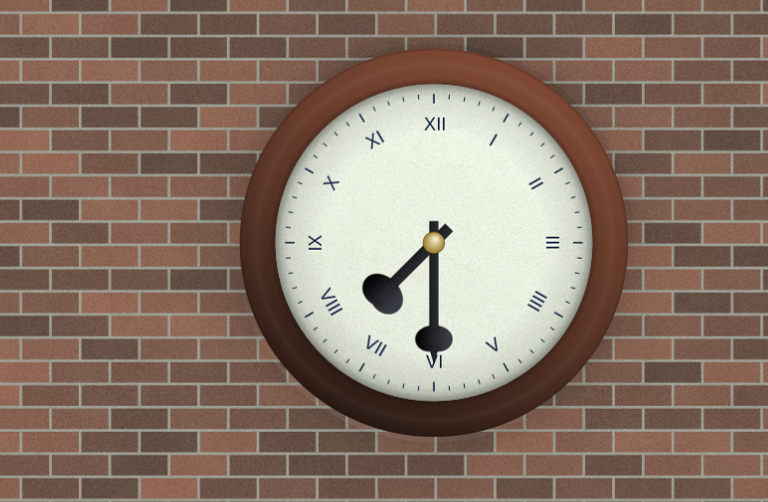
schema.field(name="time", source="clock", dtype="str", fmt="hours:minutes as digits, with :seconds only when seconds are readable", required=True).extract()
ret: 7:30
